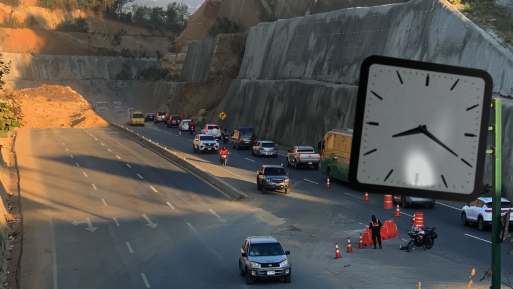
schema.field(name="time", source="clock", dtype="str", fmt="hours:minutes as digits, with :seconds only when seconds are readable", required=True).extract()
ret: 8:20
